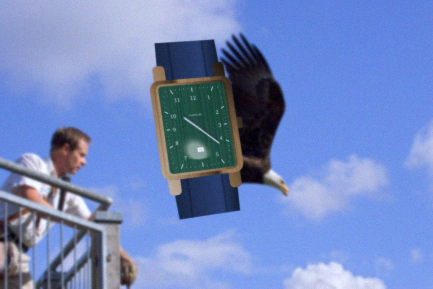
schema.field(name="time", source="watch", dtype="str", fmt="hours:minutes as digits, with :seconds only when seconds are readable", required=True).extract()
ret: 10:22
